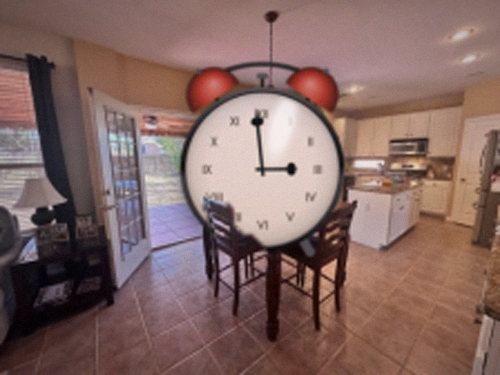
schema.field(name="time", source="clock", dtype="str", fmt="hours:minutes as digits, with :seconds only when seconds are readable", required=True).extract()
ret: 2:59
